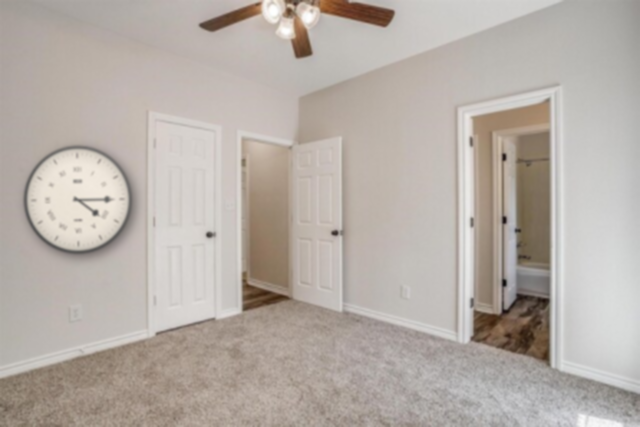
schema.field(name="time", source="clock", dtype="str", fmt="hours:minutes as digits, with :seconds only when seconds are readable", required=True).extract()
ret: 4:15
